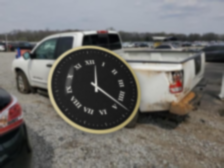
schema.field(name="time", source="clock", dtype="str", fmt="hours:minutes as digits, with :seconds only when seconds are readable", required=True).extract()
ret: 12:23
